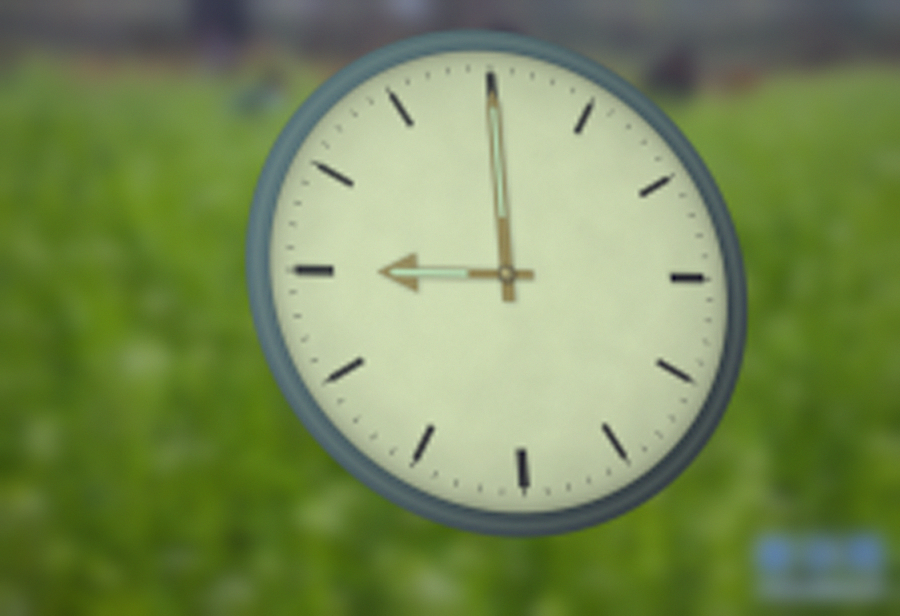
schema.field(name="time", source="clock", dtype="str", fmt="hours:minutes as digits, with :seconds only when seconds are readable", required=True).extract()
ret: 9:00
